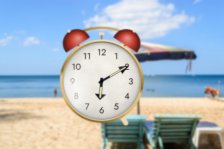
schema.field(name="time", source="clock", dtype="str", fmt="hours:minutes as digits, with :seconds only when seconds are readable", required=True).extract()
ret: 6:10
